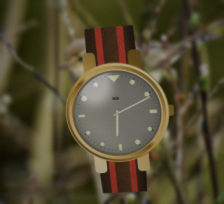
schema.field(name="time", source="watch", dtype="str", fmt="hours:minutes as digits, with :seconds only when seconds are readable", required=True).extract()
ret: 6:11
